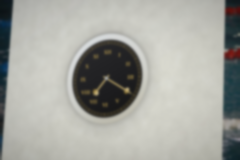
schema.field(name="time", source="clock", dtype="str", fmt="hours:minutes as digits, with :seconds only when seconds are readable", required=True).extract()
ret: 7:20
